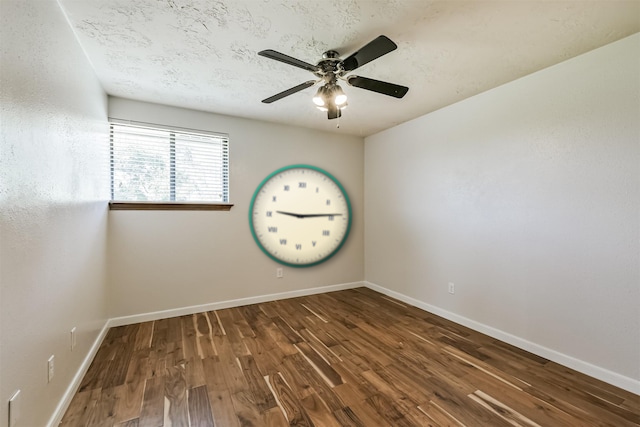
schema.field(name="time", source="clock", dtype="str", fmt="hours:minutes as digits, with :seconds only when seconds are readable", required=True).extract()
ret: 9:14
